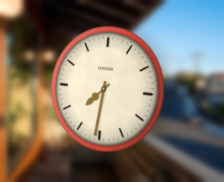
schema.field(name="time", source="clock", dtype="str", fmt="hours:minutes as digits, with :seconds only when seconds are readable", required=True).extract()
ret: 7:31
